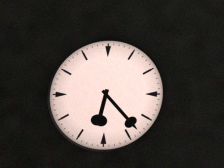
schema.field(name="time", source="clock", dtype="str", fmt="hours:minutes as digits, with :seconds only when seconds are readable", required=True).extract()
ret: 6:23
